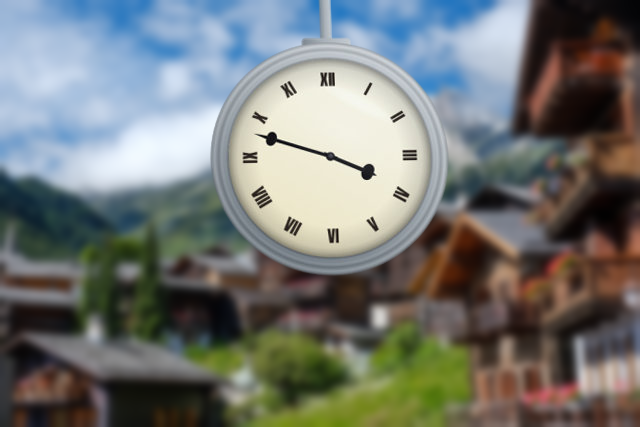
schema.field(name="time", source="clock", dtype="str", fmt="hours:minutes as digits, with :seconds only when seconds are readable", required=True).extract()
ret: 3:48
